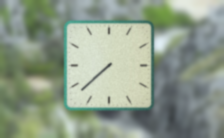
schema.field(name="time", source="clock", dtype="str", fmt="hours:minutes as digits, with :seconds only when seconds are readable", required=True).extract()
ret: 7:38
